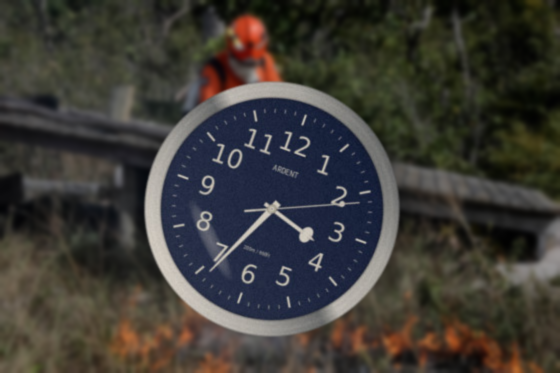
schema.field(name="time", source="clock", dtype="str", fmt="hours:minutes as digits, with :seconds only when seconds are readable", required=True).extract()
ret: 3:34:11
